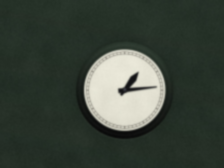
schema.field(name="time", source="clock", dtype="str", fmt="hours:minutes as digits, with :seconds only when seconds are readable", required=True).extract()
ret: 1:14
